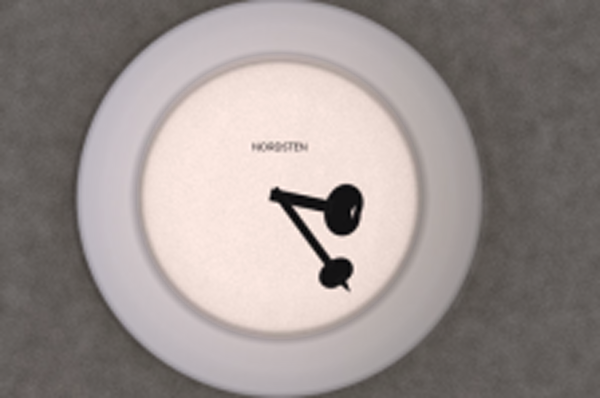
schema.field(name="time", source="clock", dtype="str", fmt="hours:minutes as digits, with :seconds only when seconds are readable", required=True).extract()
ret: 3:24
